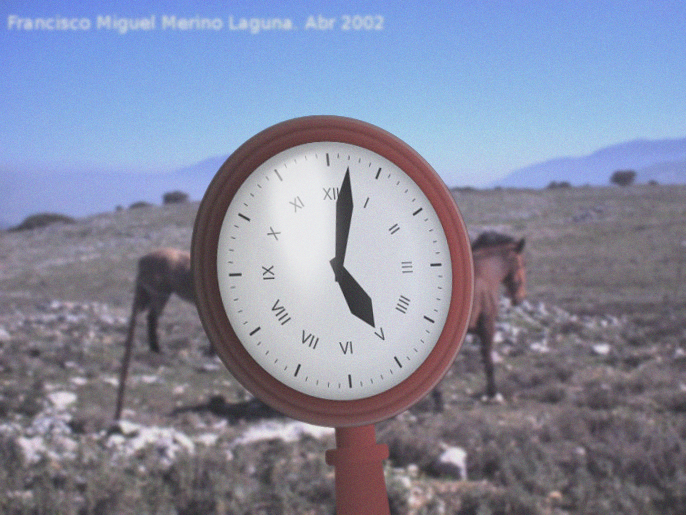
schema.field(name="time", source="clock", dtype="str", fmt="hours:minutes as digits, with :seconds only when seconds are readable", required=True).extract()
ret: 5:02
